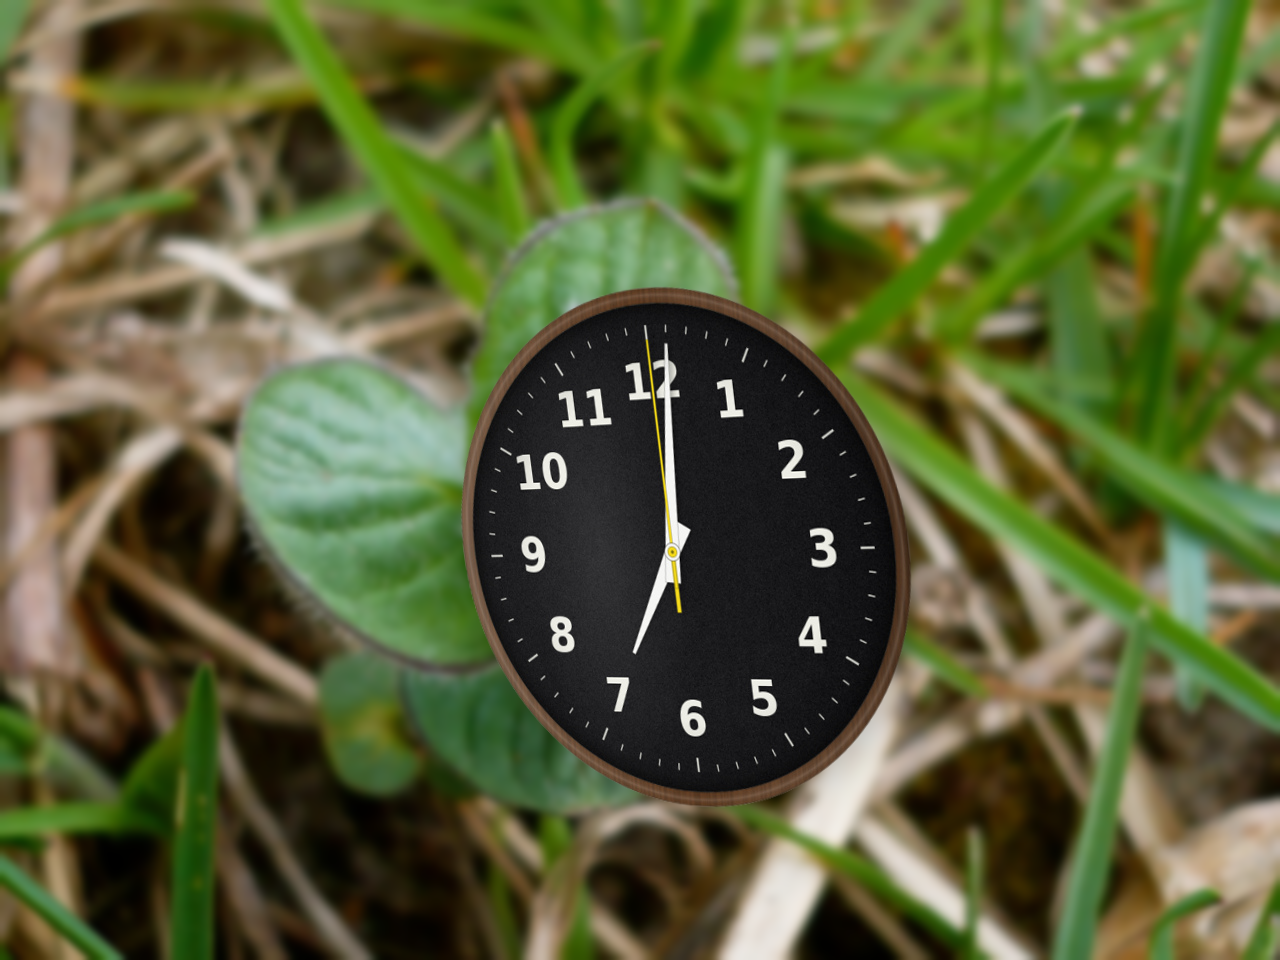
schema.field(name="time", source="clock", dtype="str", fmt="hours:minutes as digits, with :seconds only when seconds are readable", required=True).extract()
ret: 7:01:00
